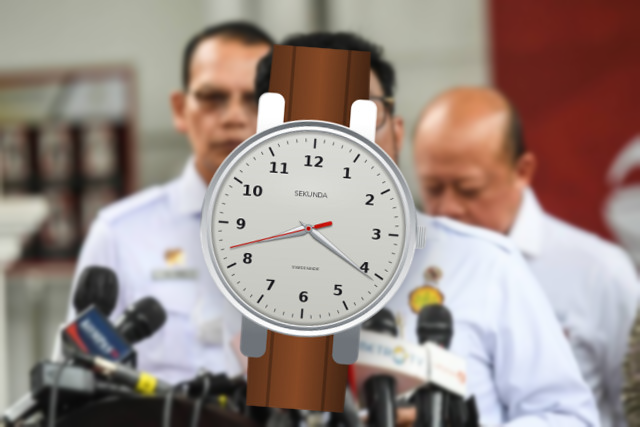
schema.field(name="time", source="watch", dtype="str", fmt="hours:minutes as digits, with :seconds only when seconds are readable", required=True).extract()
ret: 8:20:42
